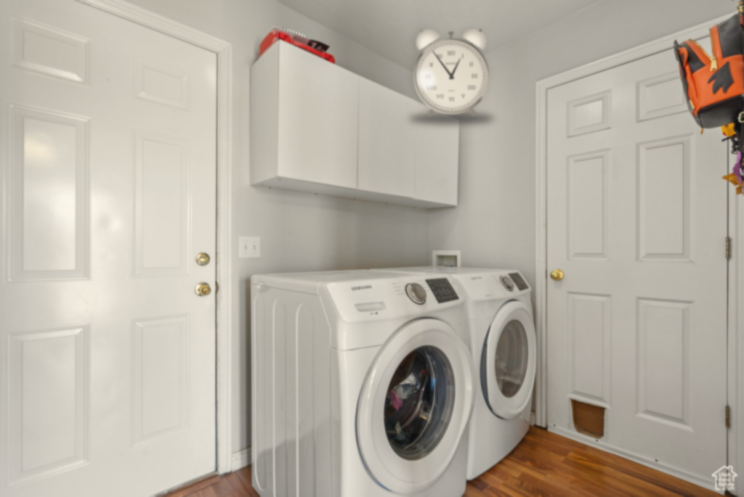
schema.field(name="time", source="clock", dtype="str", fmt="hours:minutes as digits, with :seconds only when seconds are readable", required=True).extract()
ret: 12:54
